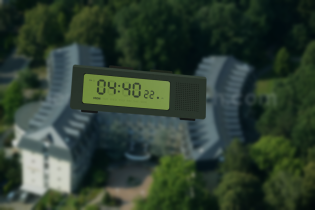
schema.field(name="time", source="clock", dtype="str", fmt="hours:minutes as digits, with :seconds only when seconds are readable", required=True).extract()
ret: 4:40:22
